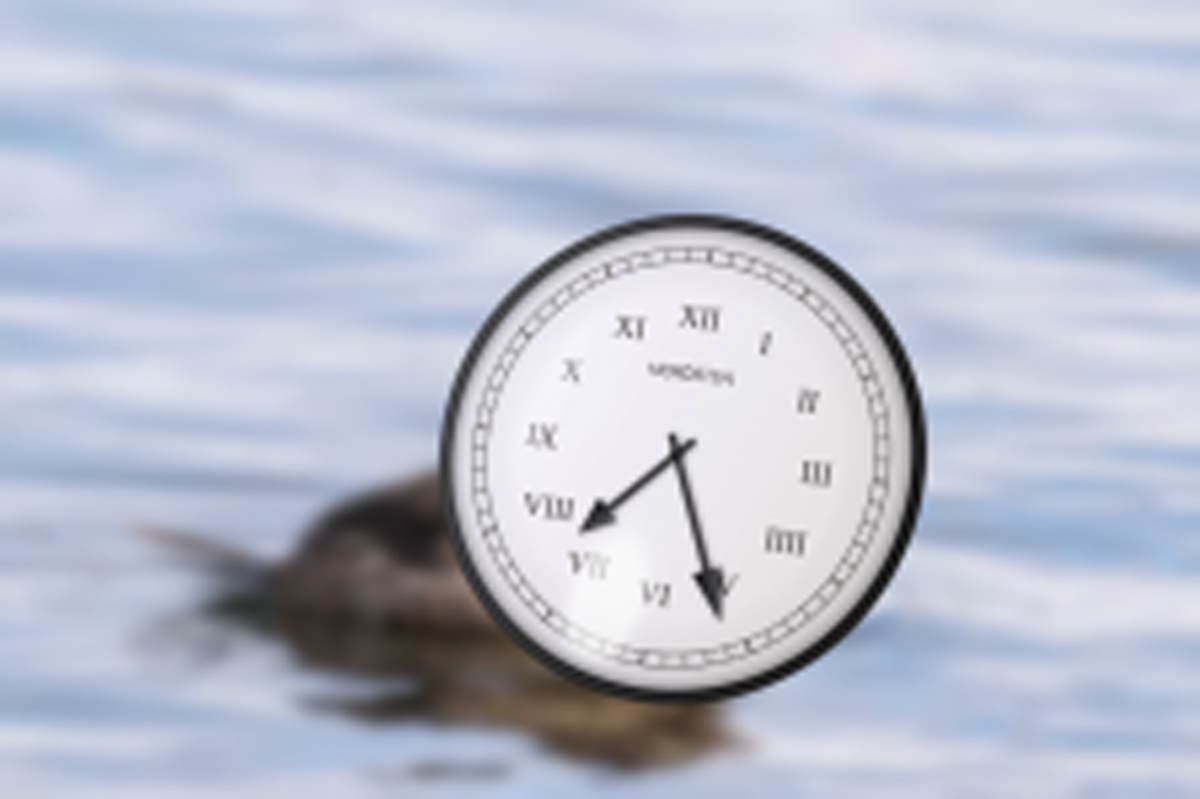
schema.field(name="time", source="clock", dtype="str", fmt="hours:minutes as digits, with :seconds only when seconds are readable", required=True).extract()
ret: 7:26
